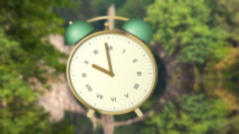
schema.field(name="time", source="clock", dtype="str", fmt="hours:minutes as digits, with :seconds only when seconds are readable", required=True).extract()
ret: 9:59
